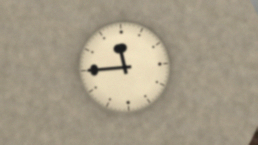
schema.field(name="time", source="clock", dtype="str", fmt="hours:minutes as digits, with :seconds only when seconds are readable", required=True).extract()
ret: 11:45
